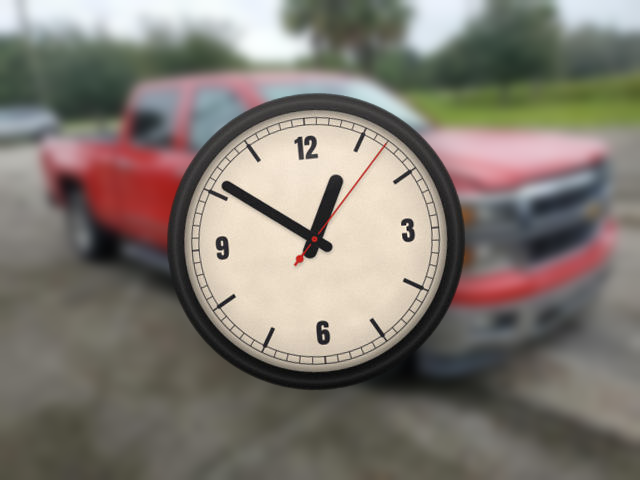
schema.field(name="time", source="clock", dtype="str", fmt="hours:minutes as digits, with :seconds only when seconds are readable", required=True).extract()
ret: 12:51:07
